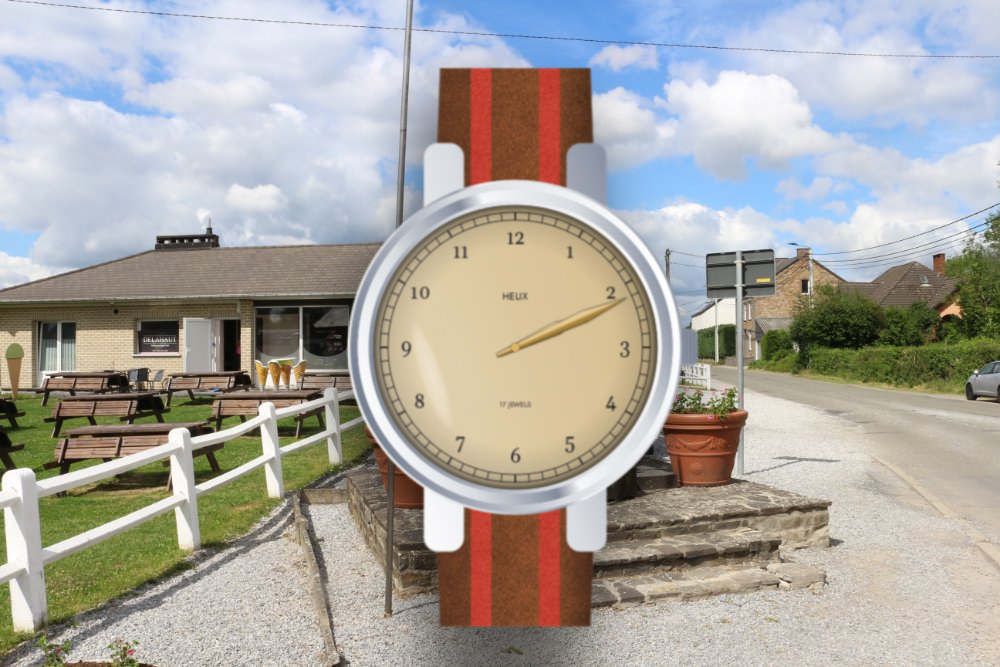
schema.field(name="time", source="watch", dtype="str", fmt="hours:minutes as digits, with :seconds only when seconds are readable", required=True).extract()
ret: 2:11
